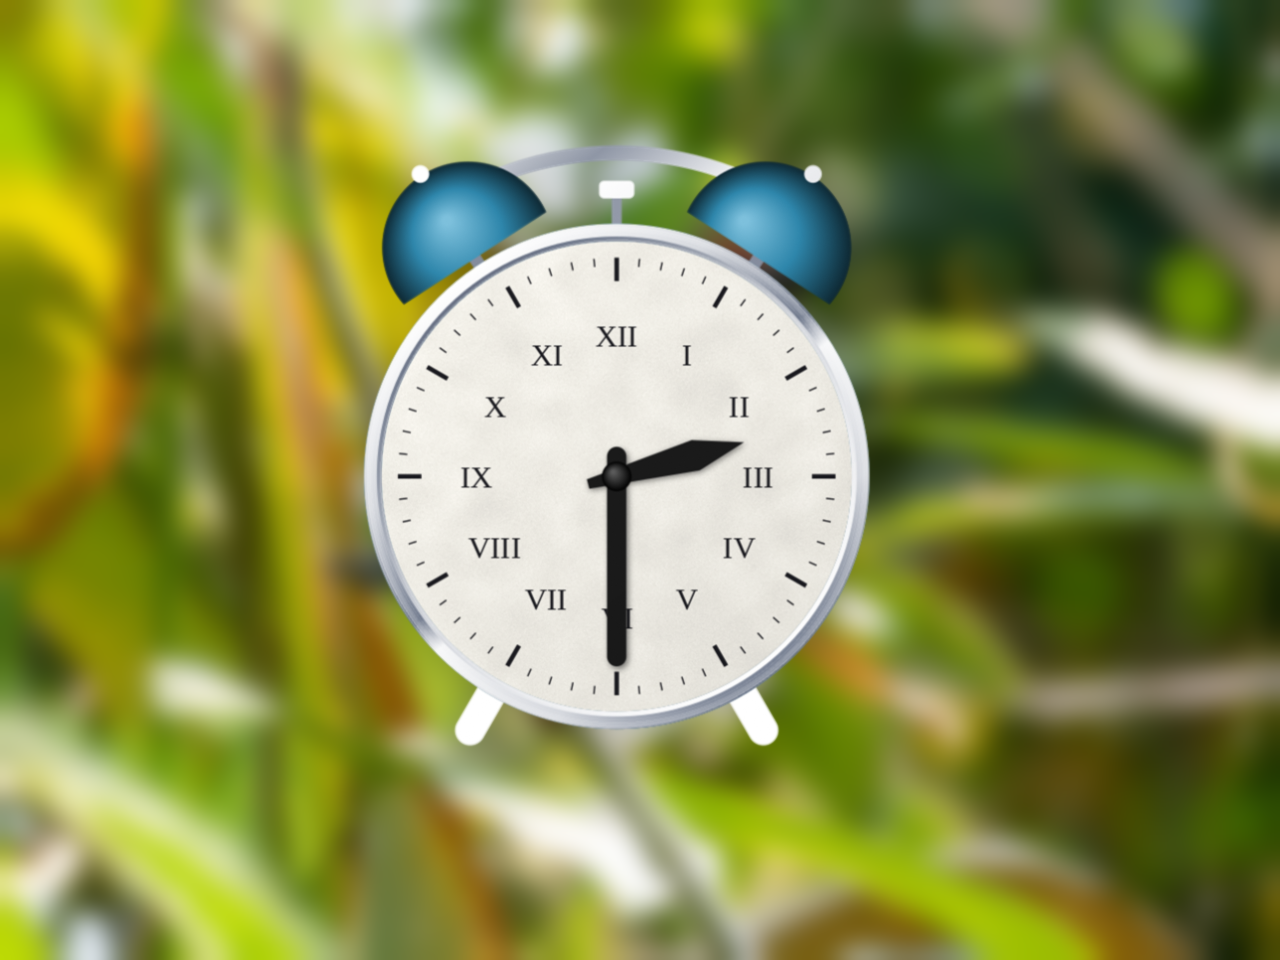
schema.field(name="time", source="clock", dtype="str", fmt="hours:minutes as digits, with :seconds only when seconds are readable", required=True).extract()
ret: 2:30
